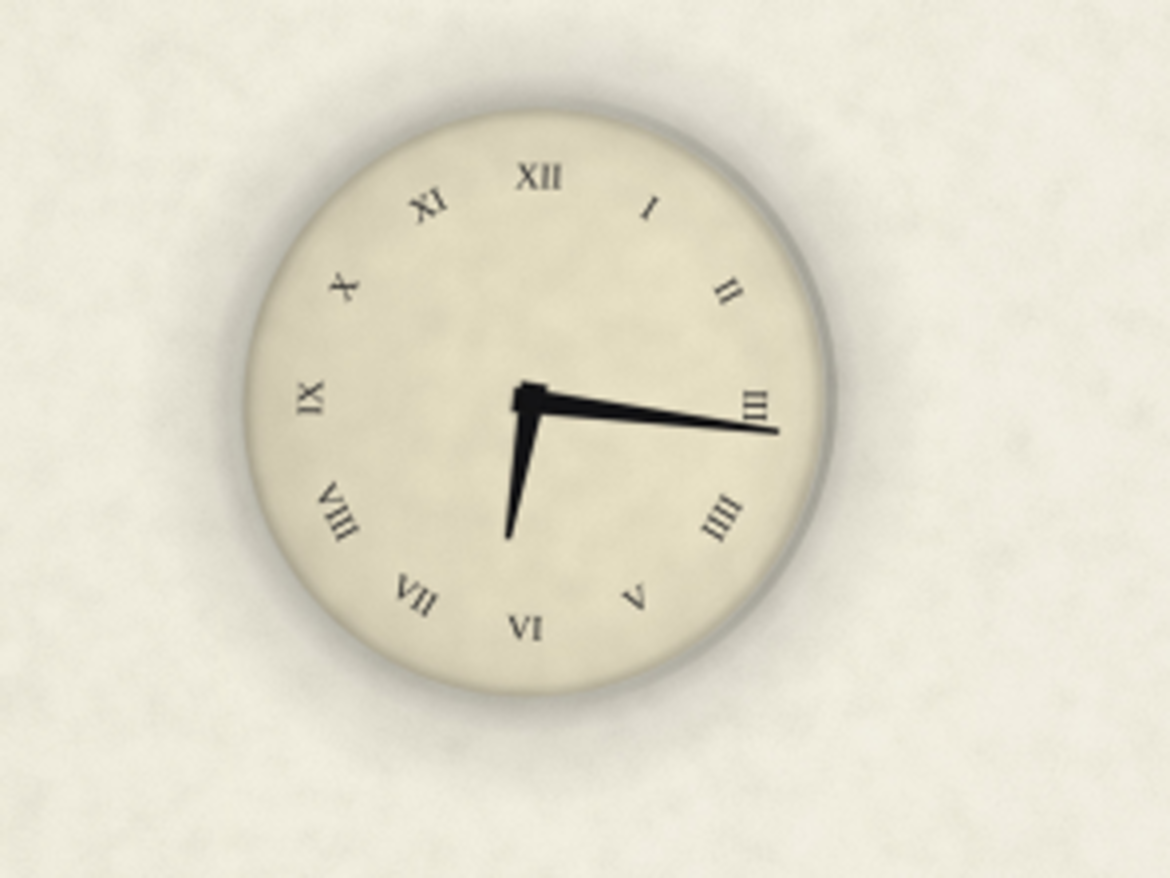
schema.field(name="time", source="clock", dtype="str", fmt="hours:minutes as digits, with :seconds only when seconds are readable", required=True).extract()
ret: 6:16
